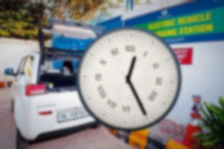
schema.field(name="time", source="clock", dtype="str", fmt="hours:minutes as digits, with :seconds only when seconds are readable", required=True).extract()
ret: 12:25
